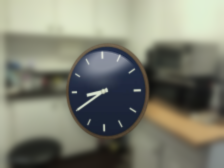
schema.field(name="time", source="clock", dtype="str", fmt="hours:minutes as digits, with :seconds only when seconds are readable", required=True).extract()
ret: 8:40
